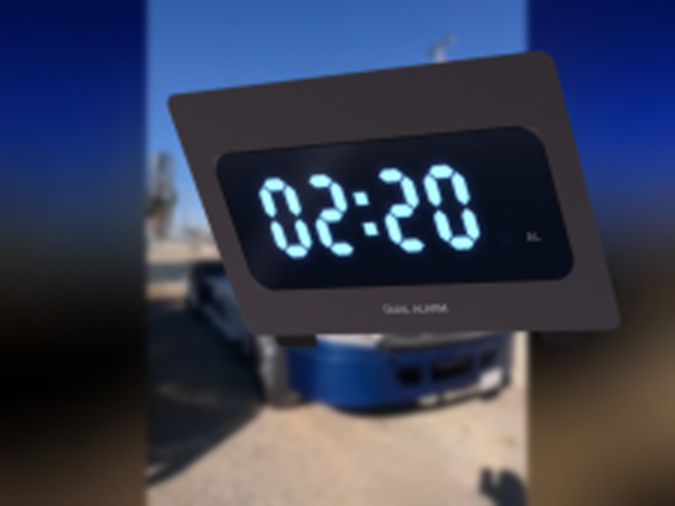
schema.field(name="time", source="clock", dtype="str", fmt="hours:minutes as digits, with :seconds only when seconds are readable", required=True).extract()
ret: 2:20
